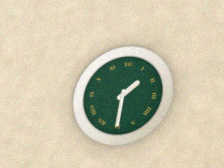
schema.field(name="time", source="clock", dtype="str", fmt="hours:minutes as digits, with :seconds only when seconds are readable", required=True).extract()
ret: 1:30
